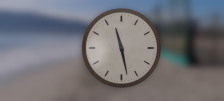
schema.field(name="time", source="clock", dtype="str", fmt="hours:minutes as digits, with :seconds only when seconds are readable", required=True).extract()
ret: 11:28
